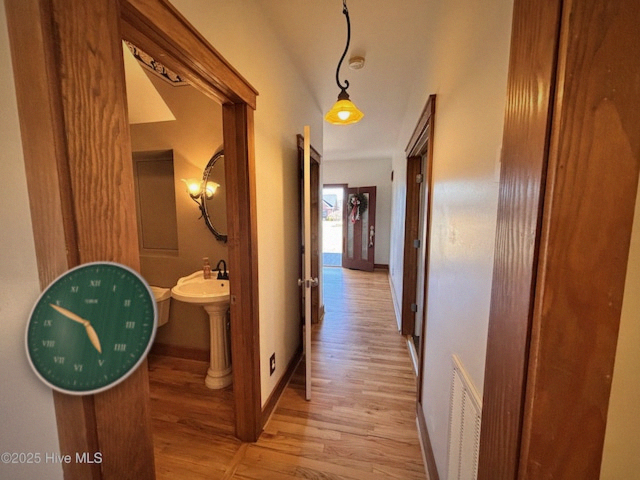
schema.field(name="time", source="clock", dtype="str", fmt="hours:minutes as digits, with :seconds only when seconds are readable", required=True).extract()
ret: 4:49
